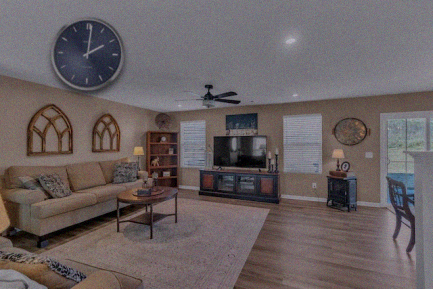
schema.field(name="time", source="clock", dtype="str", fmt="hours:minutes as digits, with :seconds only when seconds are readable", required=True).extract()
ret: 2:01
